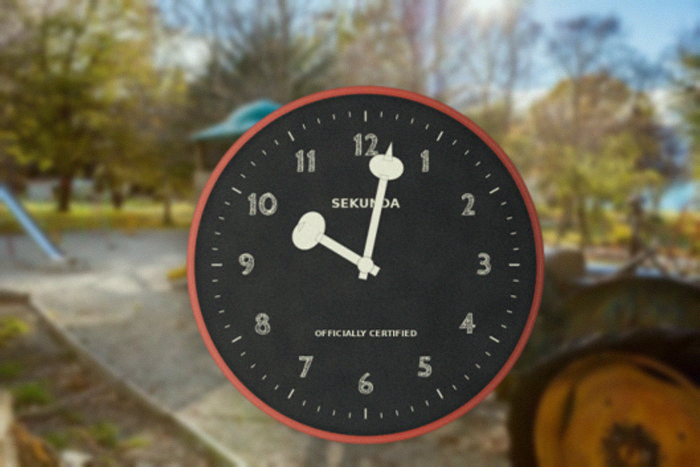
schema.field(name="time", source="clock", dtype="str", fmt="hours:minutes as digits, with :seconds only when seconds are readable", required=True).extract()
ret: 10:02
